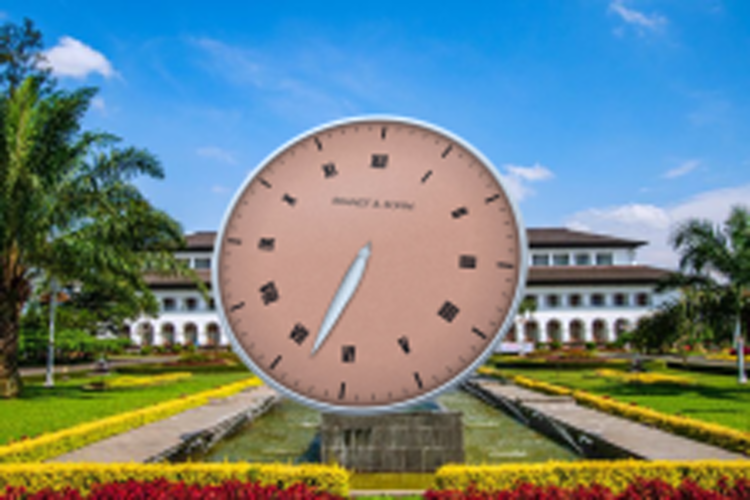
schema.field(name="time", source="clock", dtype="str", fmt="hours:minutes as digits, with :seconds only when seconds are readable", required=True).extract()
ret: 6:33
